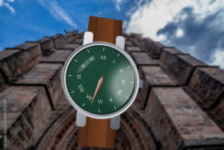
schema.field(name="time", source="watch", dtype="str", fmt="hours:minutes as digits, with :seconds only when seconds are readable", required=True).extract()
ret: 6:33
